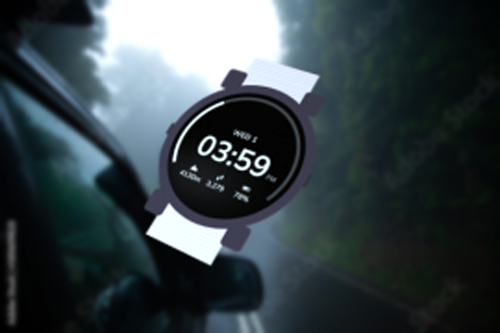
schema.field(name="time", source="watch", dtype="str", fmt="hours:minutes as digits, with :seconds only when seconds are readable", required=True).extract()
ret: 3:59
